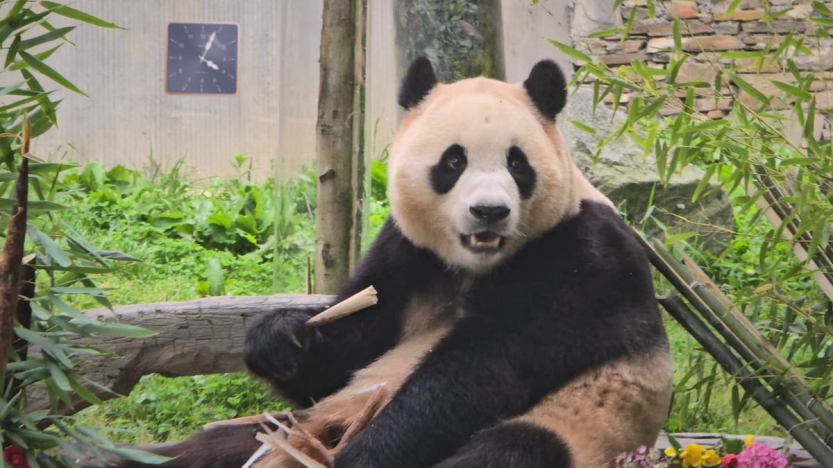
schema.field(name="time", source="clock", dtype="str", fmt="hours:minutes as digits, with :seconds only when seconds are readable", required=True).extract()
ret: 4:04
